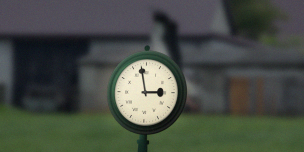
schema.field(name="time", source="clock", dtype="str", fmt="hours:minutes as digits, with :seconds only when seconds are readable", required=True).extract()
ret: 2:58
